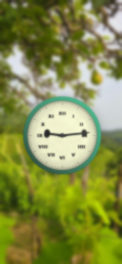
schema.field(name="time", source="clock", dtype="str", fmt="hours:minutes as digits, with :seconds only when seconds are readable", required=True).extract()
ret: 9:14
